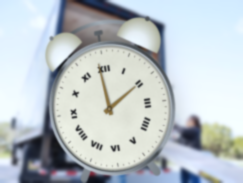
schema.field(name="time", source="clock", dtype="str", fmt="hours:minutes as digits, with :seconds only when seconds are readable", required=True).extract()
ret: 1:59
